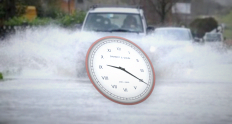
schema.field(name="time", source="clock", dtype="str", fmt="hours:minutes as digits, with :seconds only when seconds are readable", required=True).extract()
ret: 9:20
